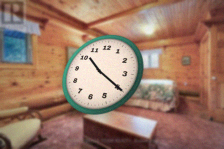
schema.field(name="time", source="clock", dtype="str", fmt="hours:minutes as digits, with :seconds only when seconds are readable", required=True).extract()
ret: 10:20
